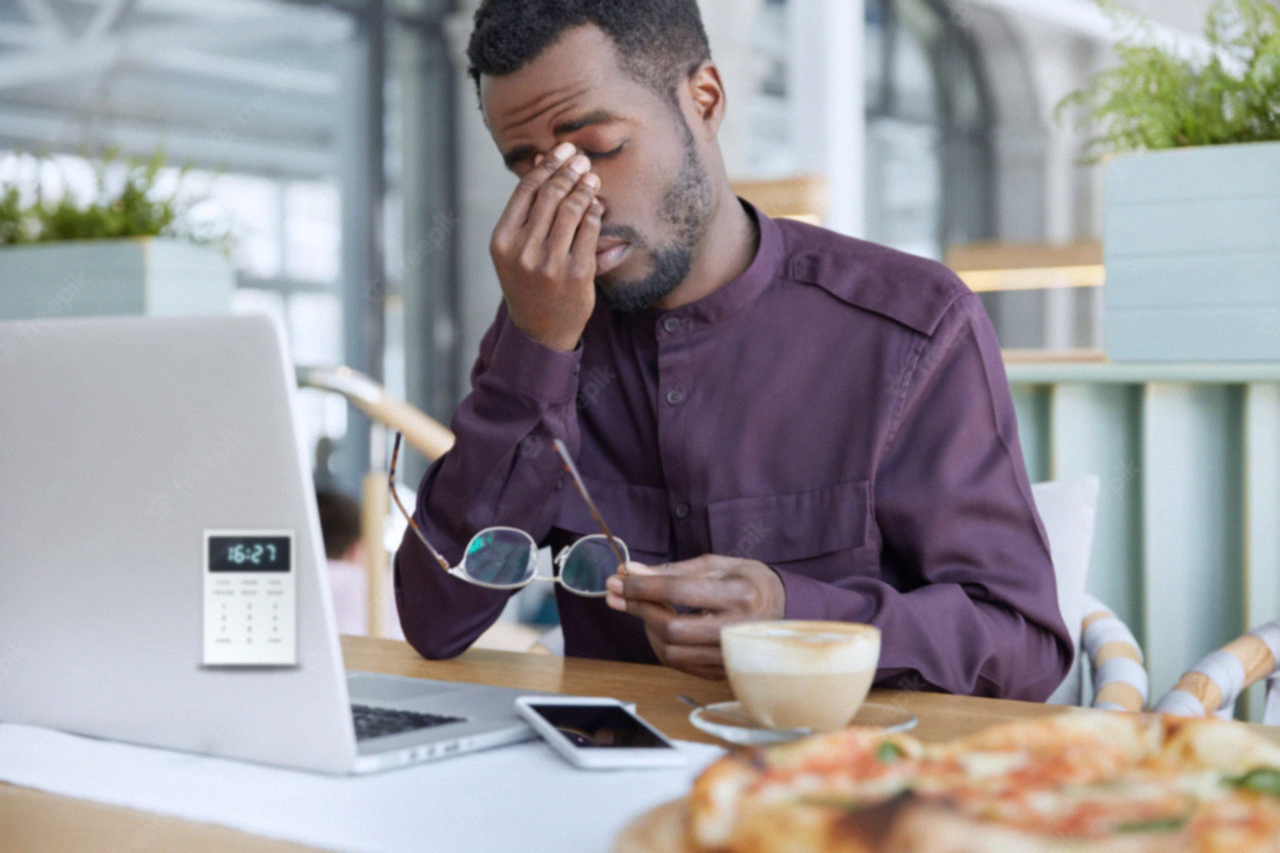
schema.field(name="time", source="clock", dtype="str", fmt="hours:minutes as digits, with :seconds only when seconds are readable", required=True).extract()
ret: 16:27
